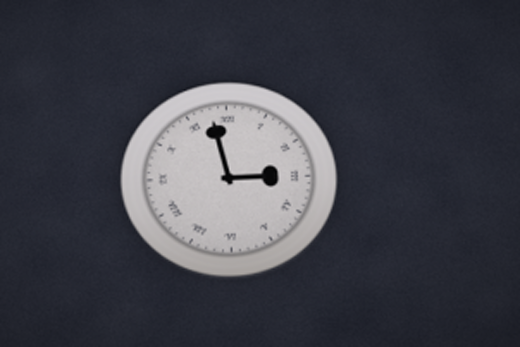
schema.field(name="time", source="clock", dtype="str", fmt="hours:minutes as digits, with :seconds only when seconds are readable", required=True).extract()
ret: 2:58
